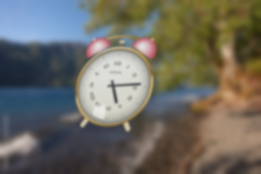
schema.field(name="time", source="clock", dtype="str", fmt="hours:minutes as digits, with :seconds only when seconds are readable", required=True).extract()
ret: 5:14
